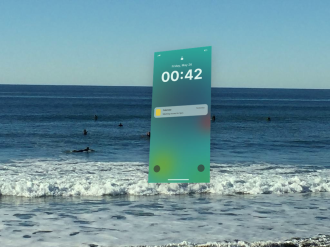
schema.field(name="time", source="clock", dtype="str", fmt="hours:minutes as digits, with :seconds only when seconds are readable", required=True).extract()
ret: 0:42
